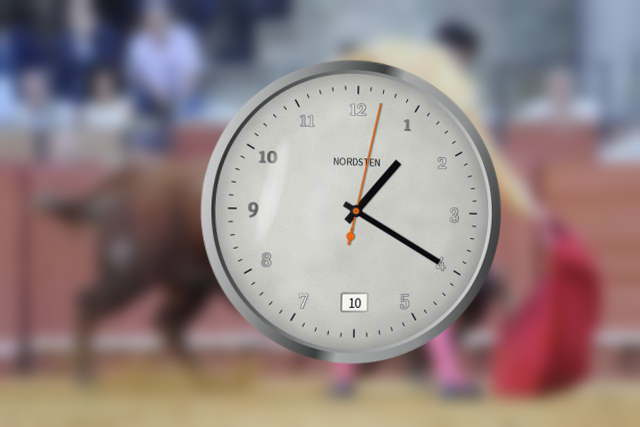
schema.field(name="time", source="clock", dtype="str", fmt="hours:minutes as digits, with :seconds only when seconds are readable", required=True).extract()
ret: 1:20:02
